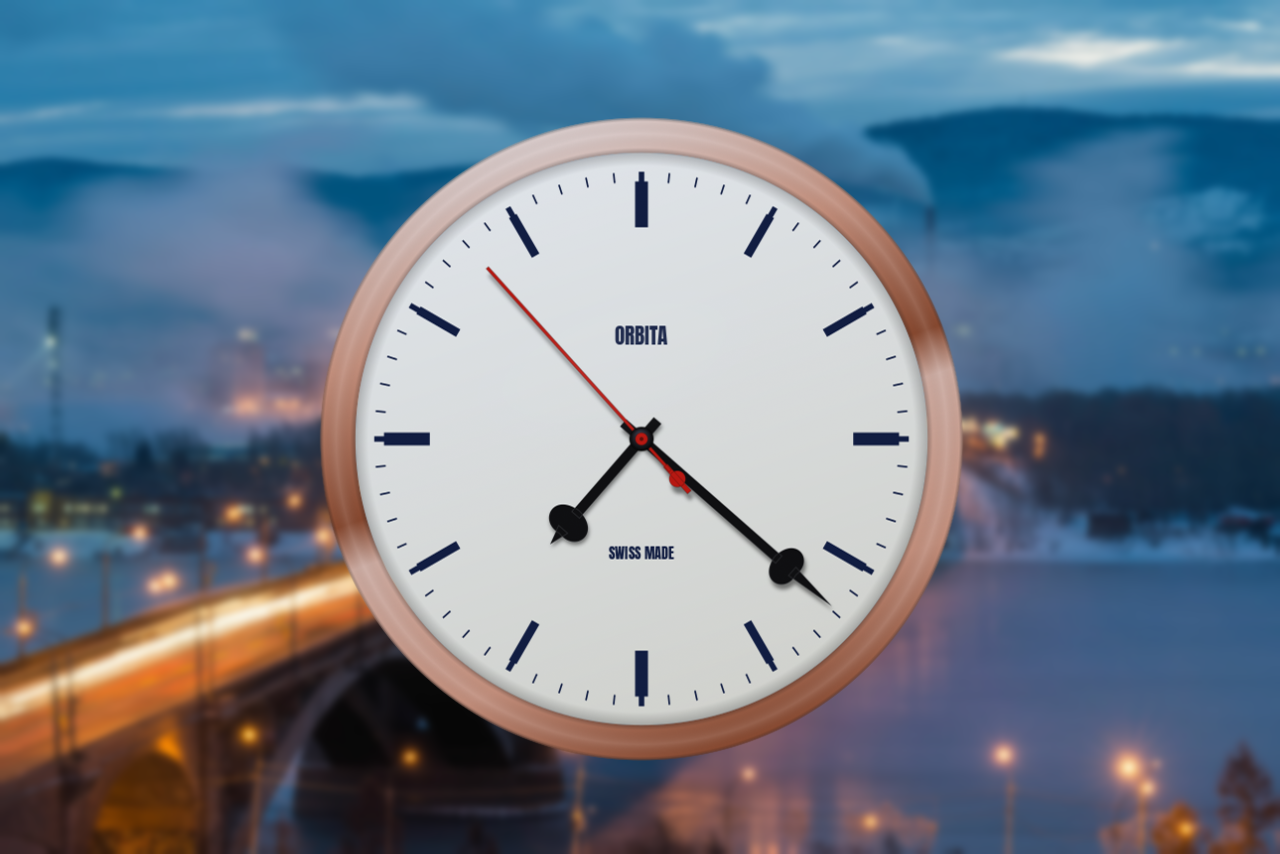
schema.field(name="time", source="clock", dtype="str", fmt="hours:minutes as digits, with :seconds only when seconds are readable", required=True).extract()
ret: 7:21:53
